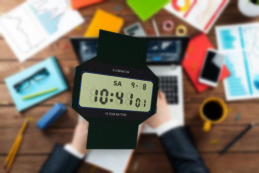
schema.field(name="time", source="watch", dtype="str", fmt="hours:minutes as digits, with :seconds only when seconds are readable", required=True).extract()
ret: 10:41:01
